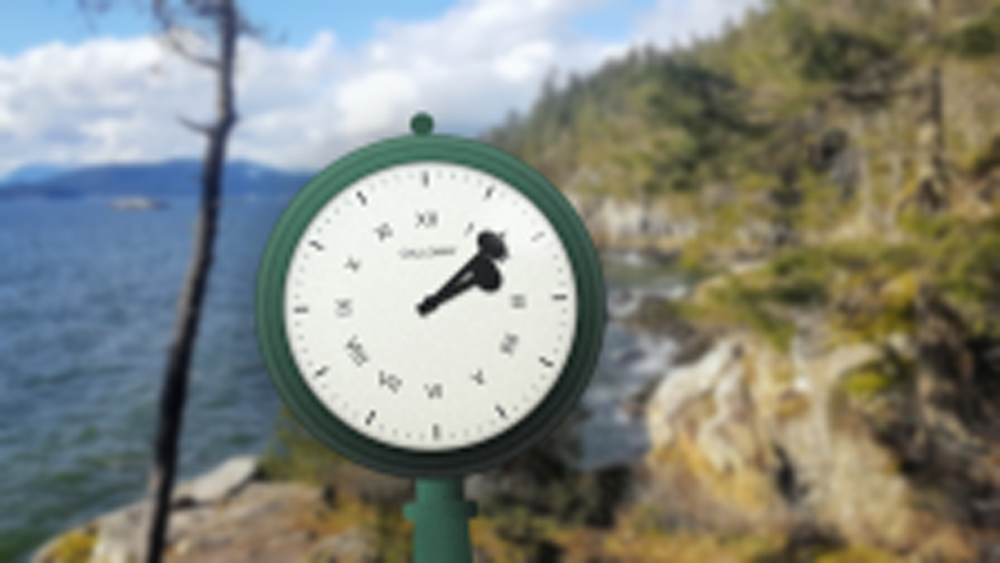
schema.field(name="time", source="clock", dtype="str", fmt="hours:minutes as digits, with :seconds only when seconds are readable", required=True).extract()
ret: 2:08
